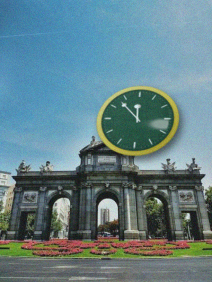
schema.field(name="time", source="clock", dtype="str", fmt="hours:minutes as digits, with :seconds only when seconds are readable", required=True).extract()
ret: 11:53
